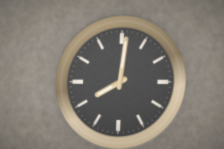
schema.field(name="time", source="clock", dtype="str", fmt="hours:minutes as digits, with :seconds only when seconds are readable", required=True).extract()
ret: 8:01
